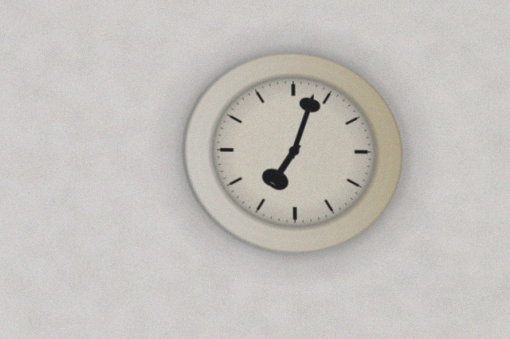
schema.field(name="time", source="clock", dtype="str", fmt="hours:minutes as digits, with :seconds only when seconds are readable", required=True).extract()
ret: 7:03
